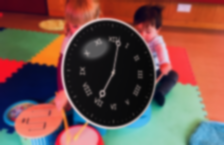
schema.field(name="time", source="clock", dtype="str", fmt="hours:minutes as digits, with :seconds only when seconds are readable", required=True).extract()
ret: 7:02
